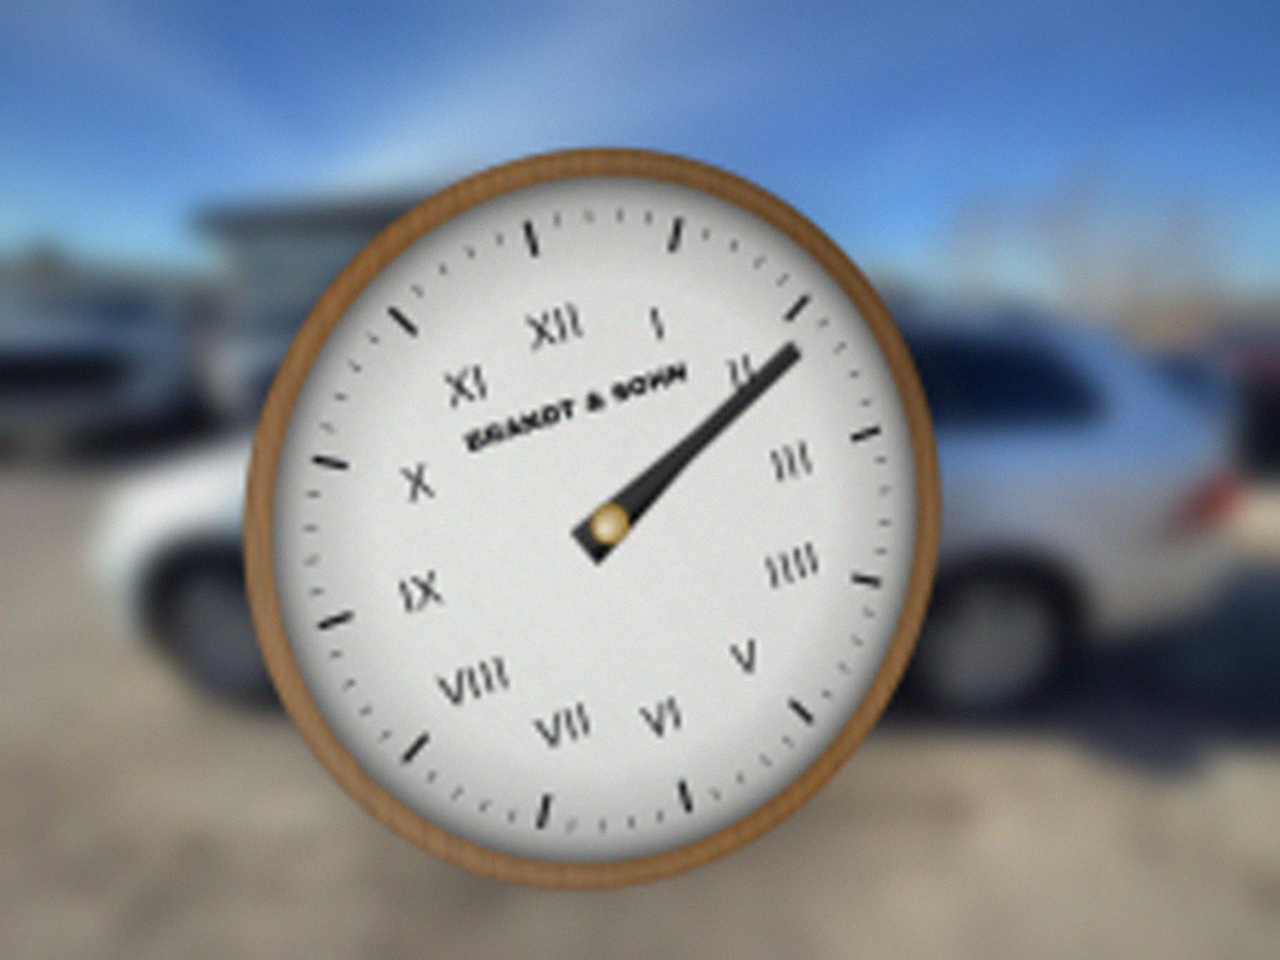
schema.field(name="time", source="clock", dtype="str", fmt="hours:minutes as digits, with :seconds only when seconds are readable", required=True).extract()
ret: 2:11
